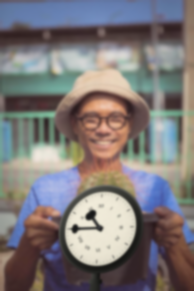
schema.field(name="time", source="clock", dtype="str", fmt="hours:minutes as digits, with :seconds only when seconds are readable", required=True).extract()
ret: 10:45
